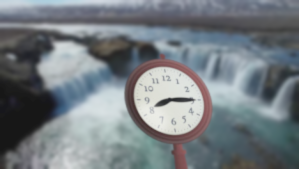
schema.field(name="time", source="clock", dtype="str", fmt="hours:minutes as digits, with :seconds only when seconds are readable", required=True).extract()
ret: 8:15
